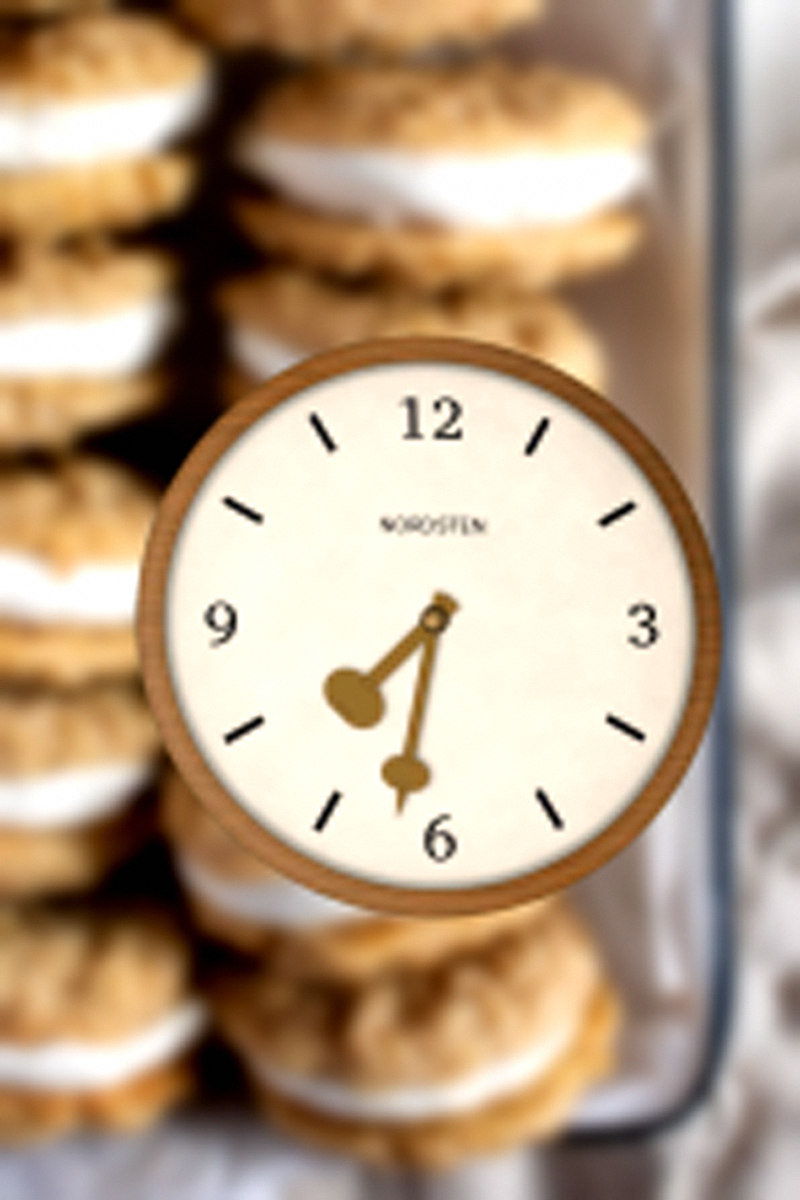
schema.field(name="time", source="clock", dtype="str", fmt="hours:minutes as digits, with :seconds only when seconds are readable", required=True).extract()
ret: 7:32
